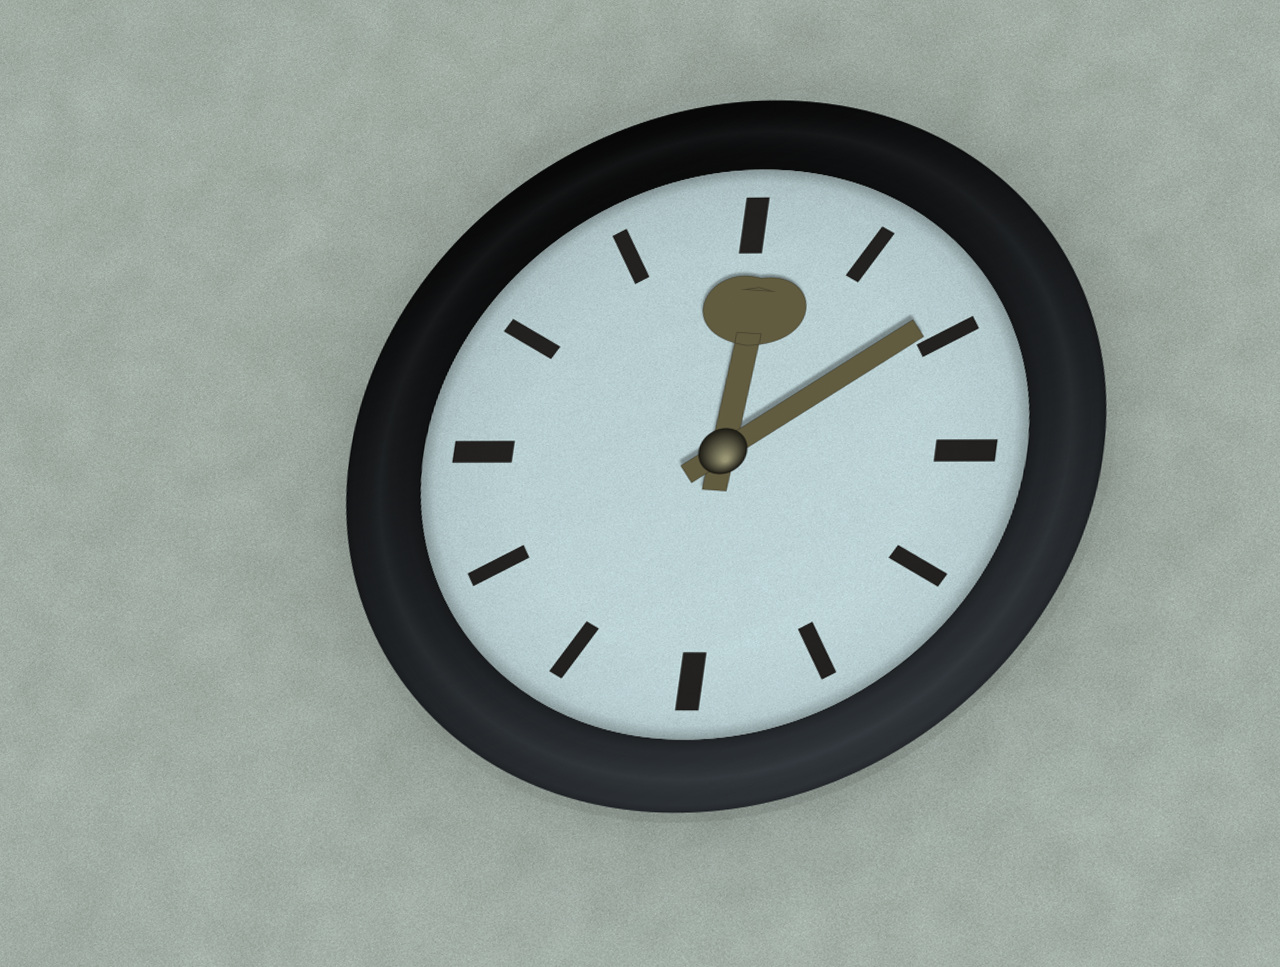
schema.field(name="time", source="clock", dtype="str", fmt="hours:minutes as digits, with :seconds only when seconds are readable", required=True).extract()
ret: 12:09
